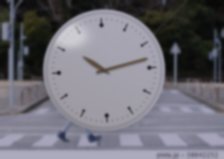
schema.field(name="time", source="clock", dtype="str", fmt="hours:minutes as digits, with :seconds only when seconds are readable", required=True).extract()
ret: 10:13
